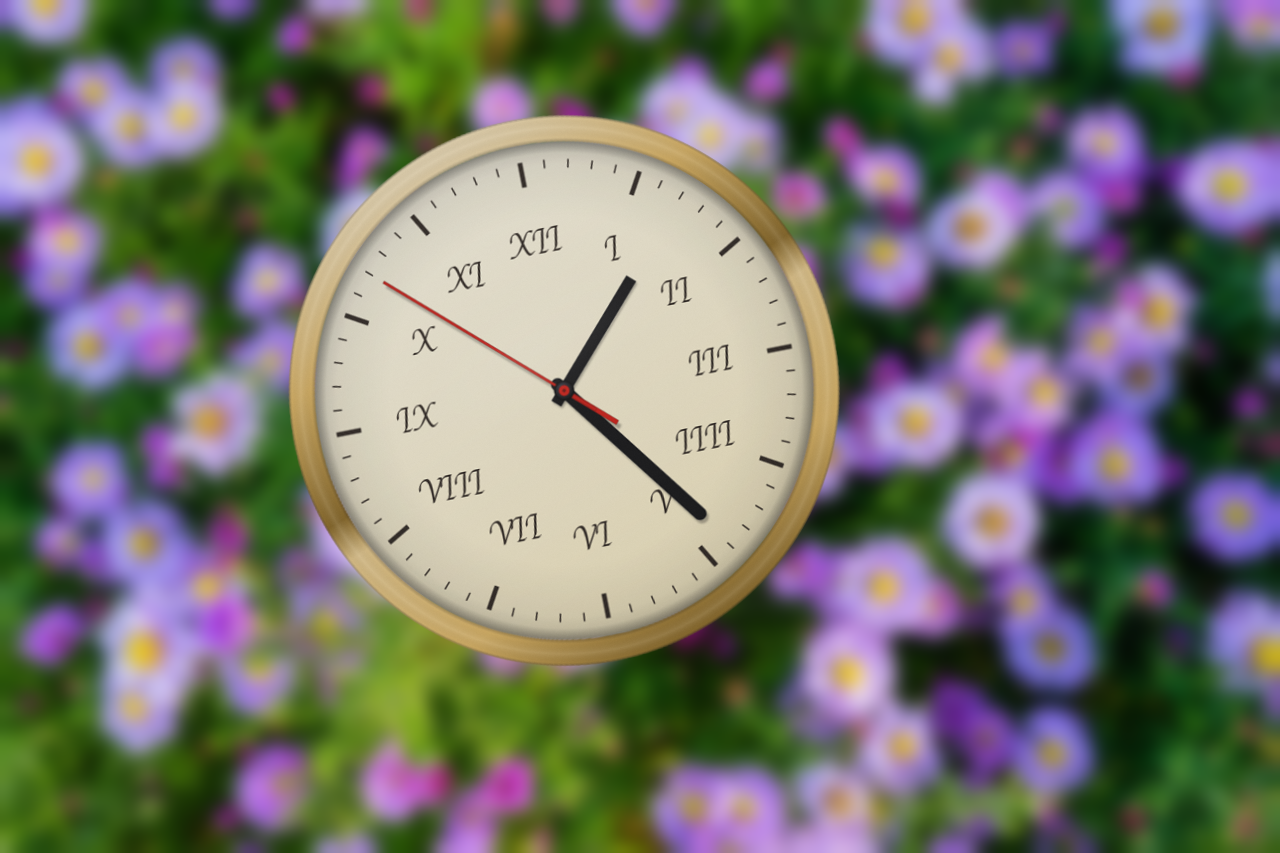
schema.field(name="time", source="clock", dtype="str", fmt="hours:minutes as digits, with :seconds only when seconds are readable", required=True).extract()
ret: 1:23:52
